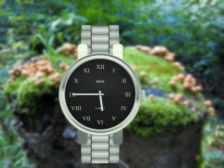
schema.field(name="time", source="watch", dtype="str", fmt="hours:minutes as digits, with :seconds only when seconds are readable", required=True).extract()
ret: 5:45
